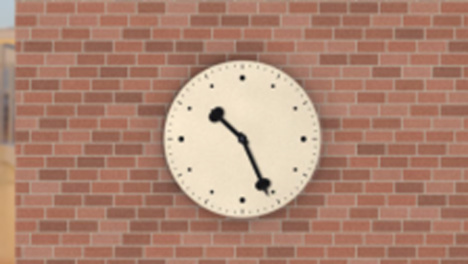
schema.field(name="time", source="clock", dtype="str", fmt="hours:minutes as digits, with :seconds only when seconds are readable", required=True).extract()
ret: 10:26
